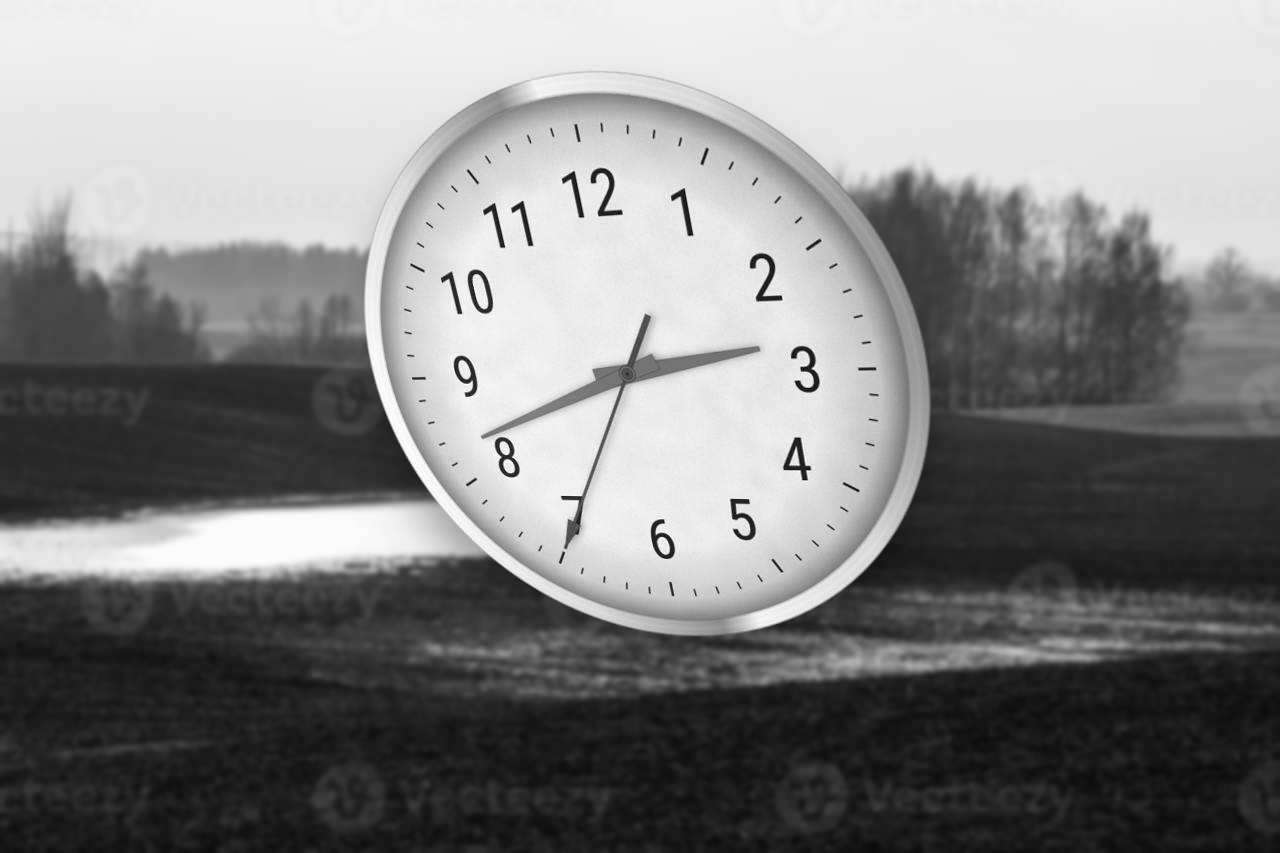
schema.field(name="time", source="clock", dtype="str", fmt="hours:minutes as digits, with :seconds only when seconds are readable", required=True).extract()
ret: 2:41:35
